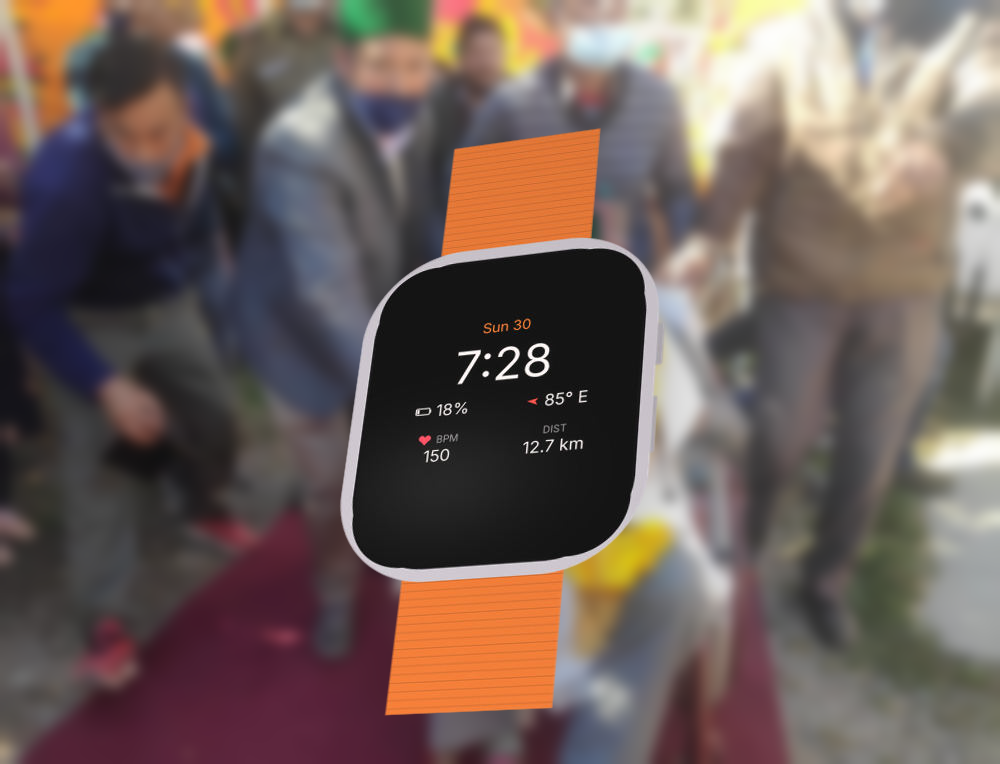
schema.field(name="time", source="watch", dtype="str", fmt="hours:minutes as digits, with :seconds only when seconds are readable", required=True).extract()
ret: 7:28
